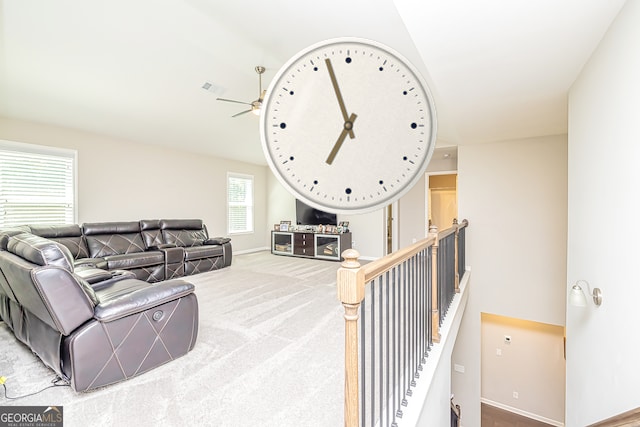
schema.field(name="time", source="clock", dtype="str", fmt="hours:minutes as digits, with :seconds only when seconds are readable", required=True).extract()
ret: 6:57
